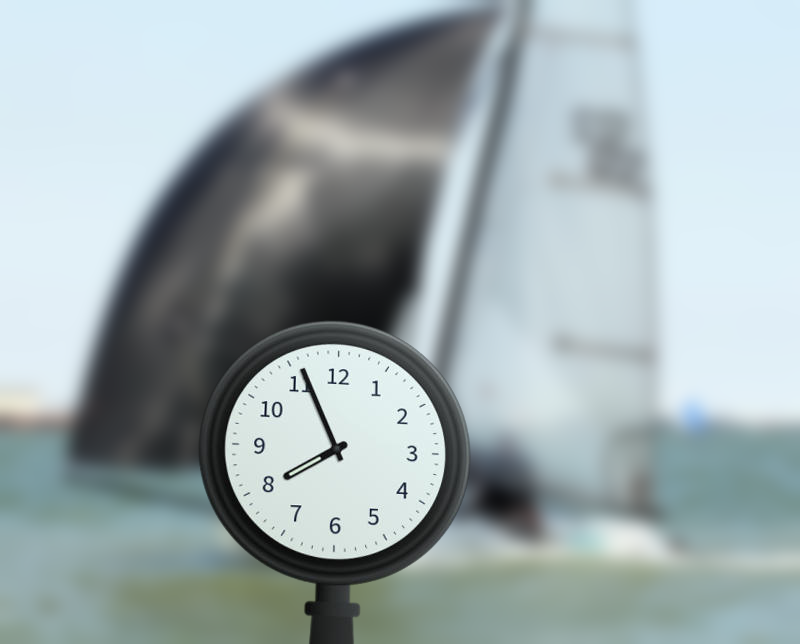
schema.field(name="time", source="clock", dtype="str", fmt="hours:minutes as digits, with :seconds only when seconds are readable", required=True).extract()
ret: 7:56
